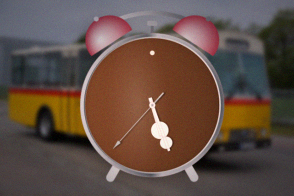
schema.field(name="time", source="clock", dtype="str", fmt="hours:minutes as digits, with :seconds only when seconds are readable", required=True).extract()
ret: 5:26:37
